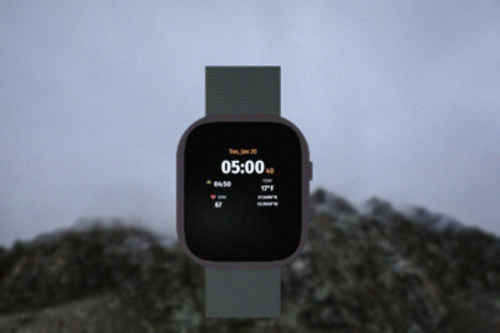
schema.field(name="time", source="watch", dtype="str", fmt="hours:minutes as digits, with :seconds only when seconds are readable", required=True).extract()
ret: 5:00
